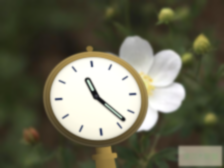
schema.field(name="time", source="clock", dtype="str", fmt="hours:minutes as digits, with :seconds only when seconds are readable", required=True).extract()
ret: 11:23
